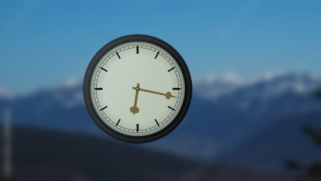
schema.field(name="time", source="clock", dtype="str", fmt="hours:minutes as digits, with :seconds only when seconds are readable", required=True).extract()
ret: 6:17
